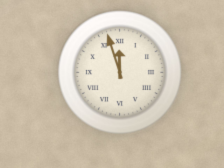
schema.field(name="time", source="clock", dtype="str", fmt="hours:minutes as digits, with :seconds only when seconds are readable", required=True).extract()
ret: 11:57
